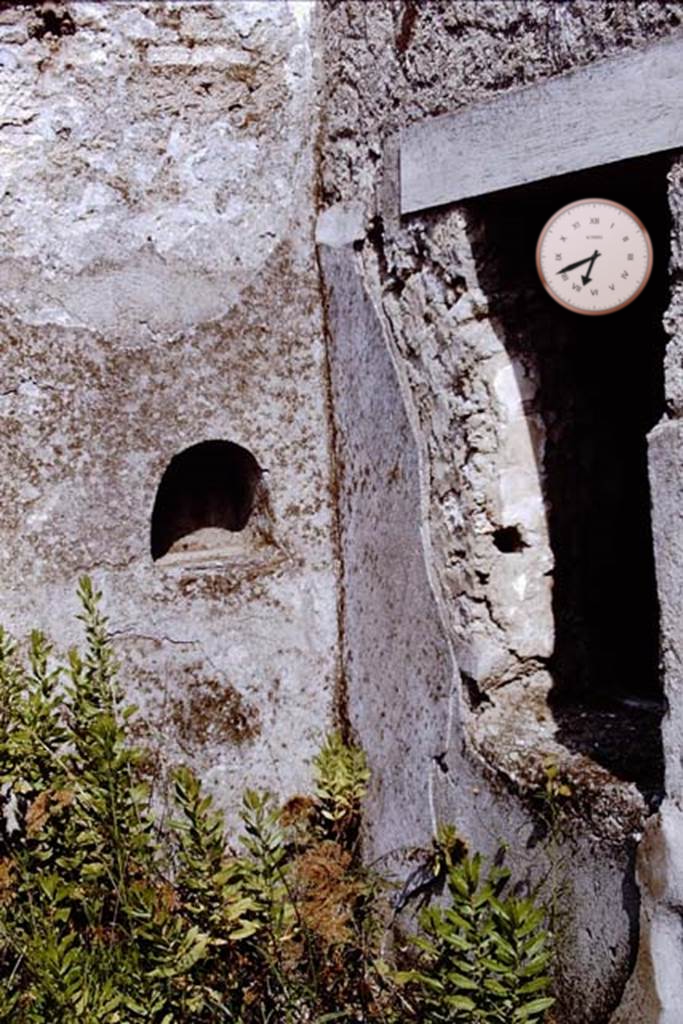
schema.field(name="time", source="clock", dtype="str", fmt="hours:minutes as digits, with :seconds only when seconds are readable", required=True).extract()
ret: 6:41
